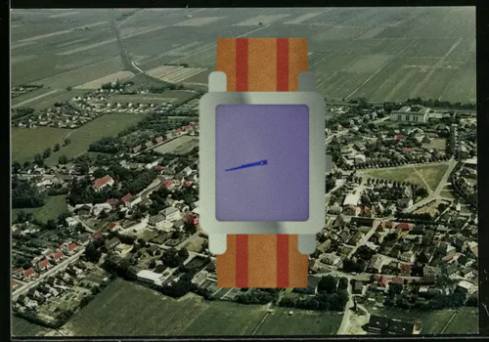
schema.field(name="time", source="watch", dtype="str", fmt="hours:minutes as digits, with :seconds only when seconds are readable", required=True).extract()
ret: 8:43
